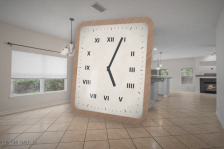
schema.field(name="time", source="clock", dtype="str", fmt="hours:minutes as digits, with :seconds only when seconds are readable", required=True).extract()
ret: 5:04
